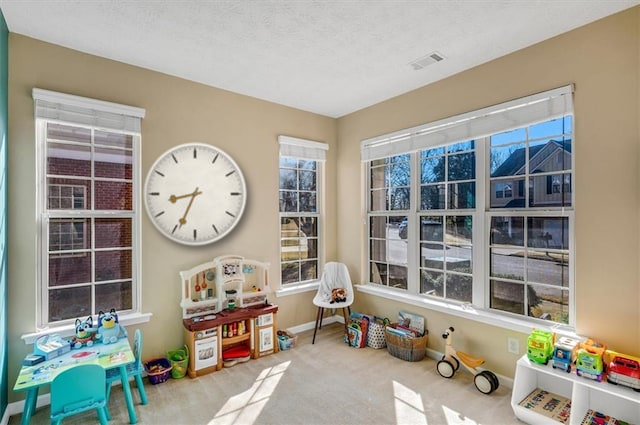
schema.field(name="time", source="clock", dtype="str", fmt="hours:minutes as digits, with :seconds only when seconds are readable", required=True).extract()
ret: 8:34
